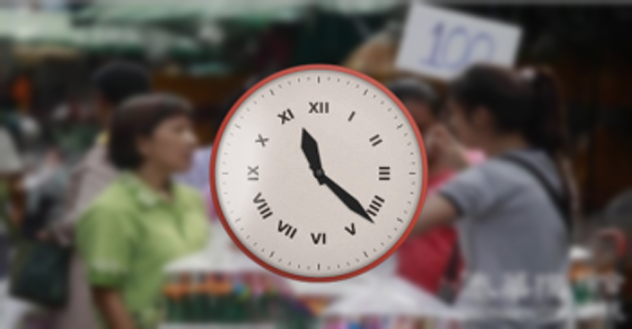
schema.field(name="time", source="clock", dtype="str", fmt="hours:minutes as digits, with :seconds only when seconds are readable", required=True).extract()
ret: 11:22
